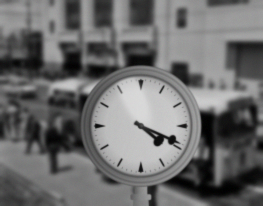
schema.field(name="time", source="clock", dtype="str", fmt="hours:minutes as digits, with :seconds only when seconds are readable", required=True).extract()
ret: 4:19
